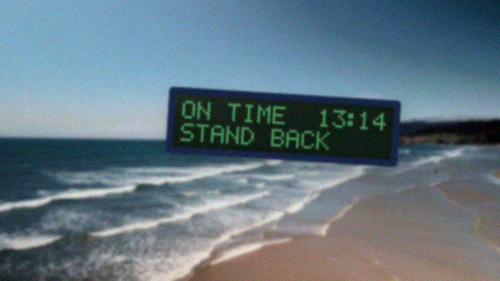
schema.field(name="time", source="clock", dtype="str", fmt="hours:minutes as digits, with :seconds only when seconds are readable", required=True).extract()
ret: 13:14
